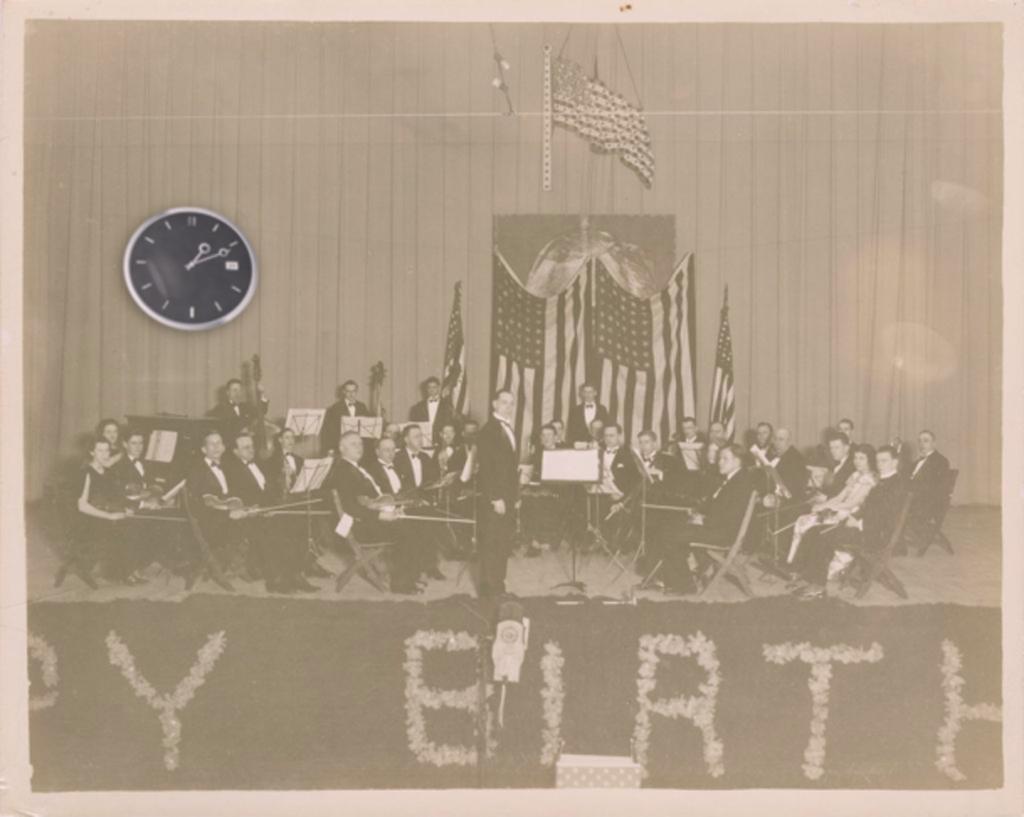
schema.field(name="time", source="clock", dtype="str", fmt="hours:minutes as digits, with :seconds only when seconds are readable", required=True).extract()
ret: 1:11
